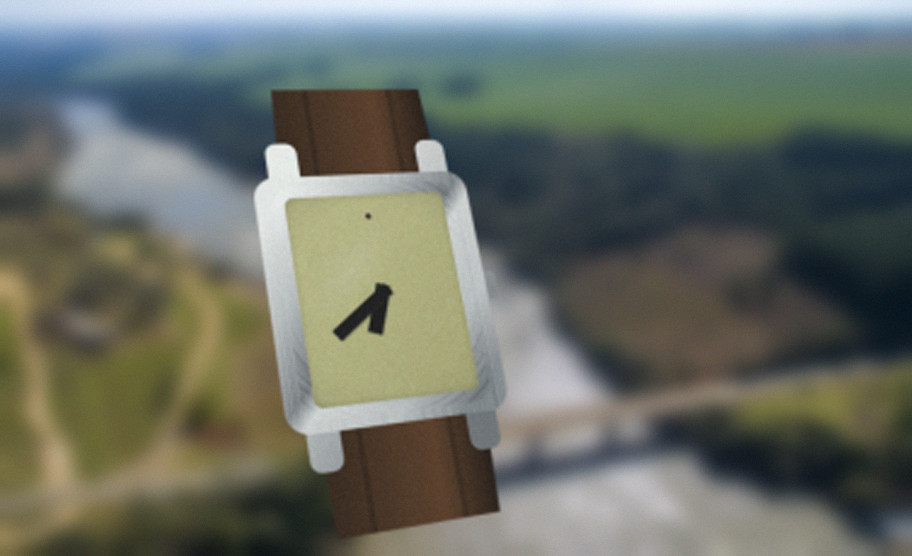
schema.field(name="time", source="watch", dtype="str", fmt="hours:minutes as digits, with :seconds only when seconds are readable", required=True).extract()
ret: 6:39
